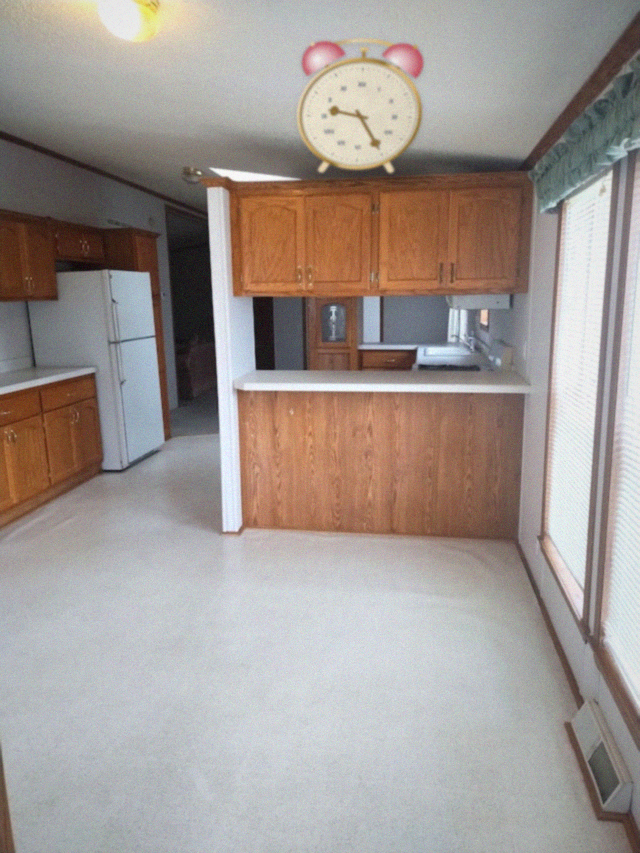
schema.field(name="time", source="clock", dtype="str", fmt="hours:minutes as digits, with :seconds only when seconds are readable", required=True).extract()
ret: 9:25
